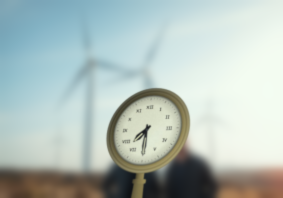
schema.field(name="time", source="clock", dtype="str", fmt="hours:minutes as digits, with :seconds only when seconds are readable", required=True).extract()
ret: 7:30
